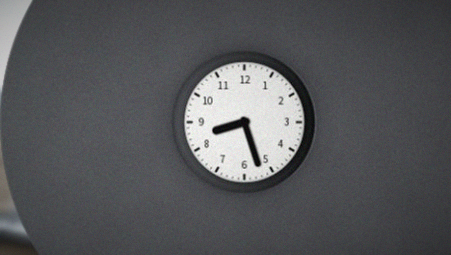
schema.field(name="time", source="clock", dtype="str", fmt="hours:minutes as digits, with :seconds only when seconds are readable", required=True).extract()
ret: 8:27
